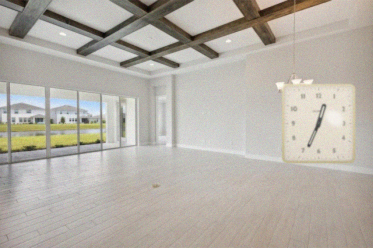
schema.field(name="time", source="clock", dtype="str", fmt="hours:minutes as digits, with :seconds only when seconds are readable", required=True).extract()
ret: 12:34
